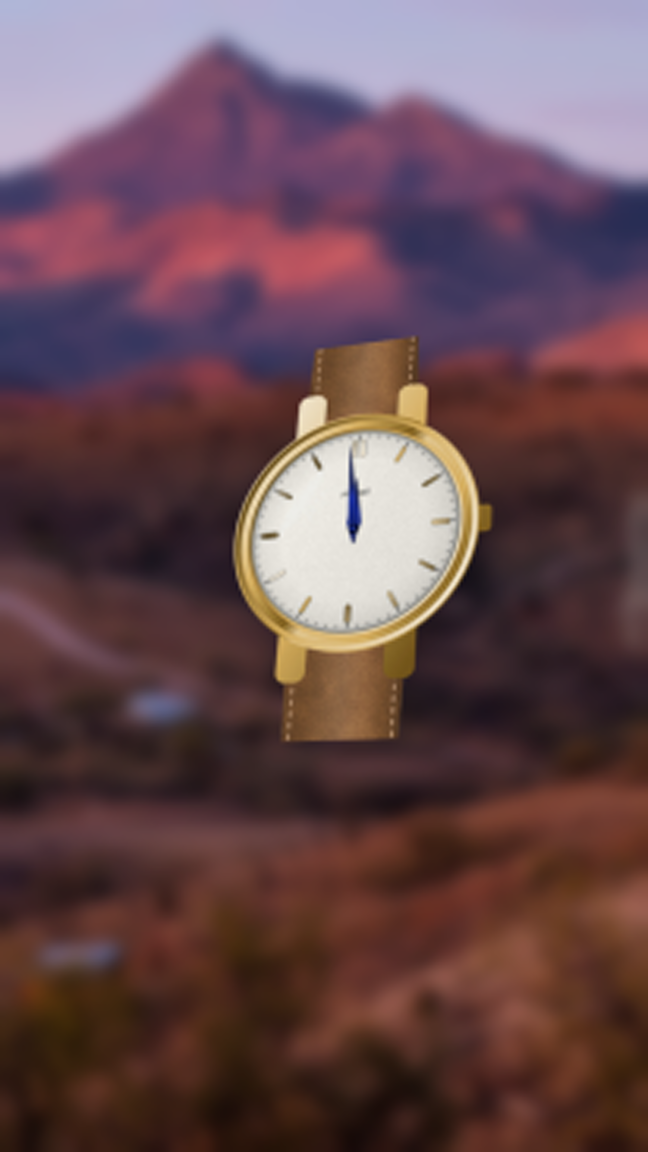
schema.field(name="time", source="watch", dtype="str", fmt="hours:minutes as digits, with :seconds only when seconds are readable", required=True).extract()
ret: 11:59
